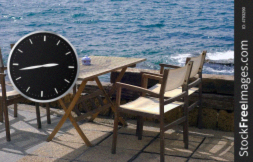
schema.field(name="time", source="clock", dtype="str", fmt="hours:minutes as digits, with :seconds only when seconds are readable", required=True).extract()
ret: 2:43
